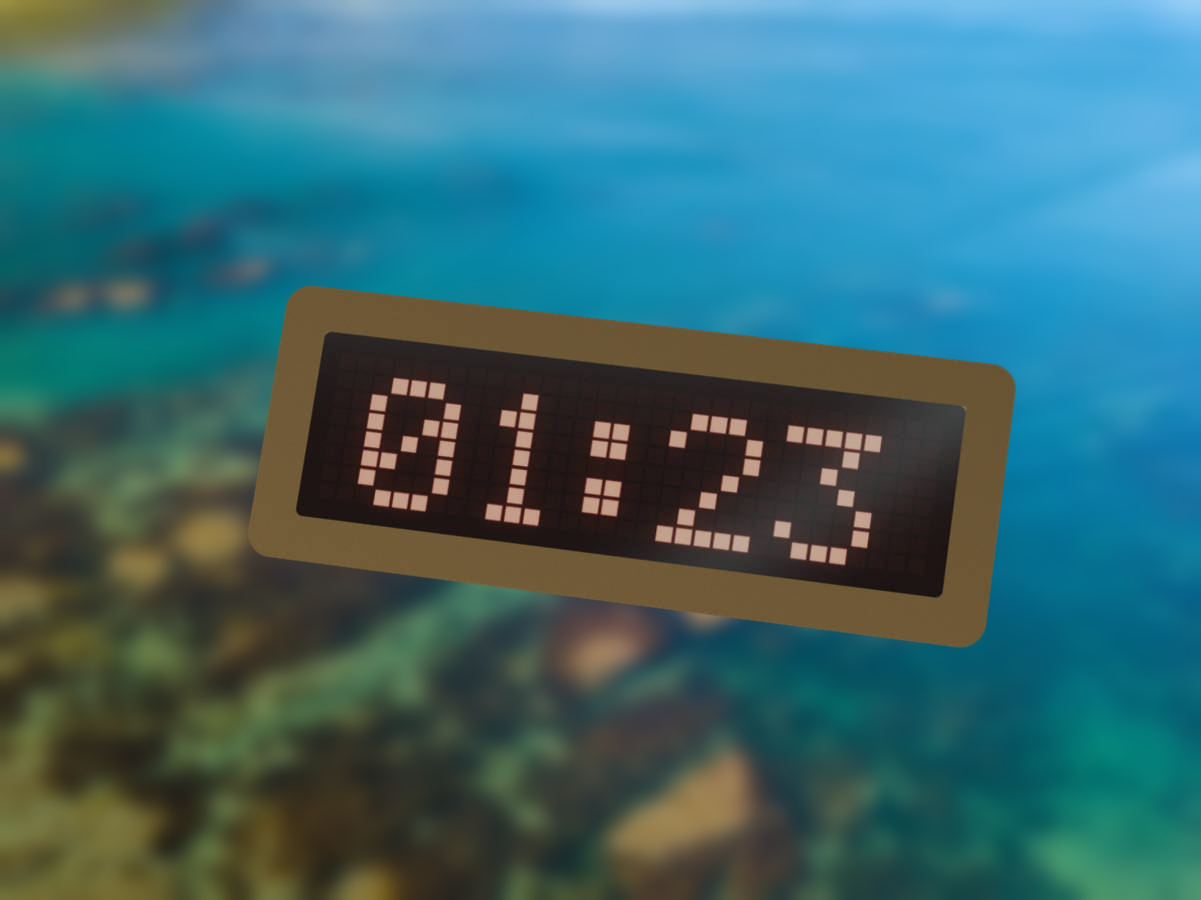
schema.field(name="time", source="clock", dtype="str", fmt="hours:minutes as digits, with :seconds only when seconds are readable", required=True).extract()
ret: 1:23
